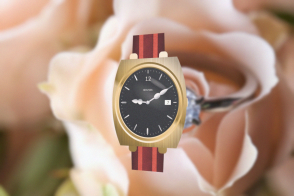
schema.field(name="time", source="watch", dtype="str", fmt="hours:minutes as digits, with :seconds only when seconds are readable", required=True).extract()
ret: 9:10
